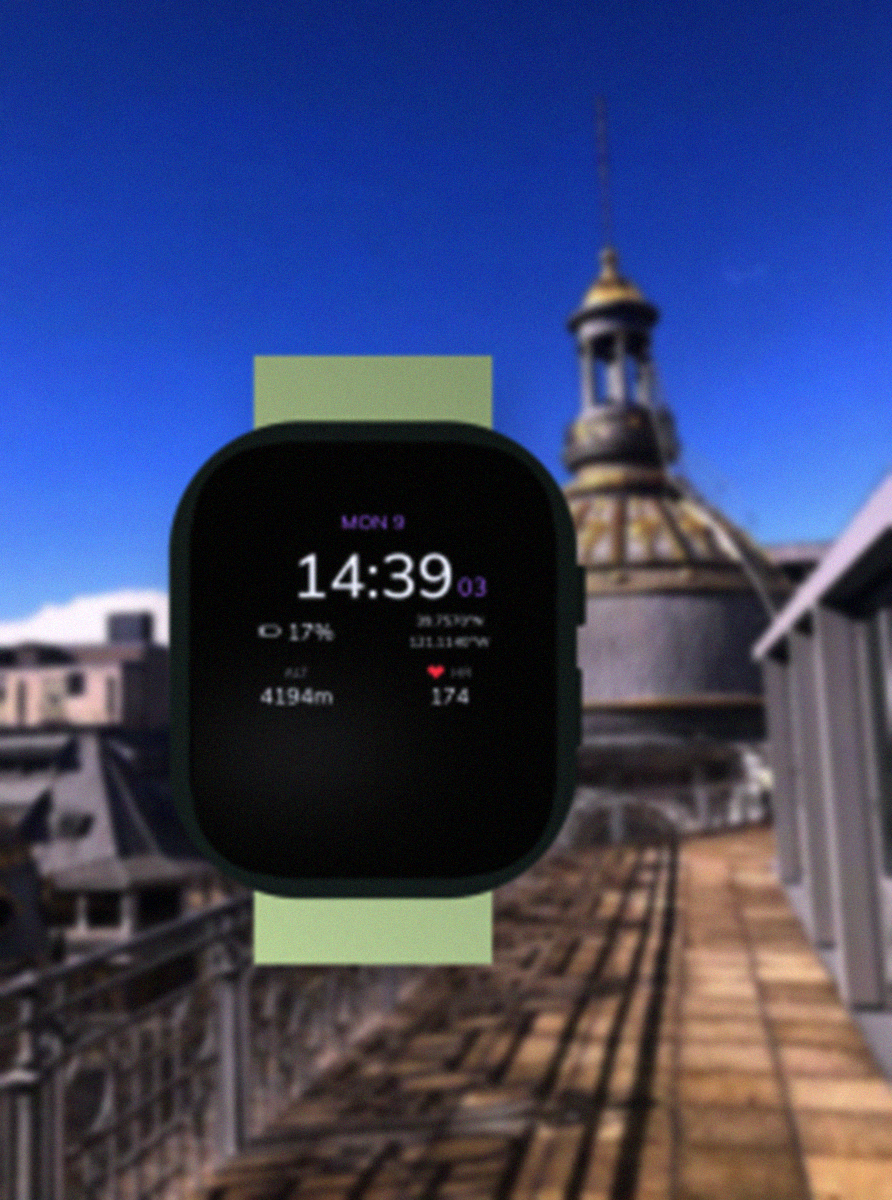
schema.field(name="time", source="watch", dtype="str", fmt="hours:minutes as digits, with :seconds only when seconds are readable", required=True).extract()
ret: 14:39
